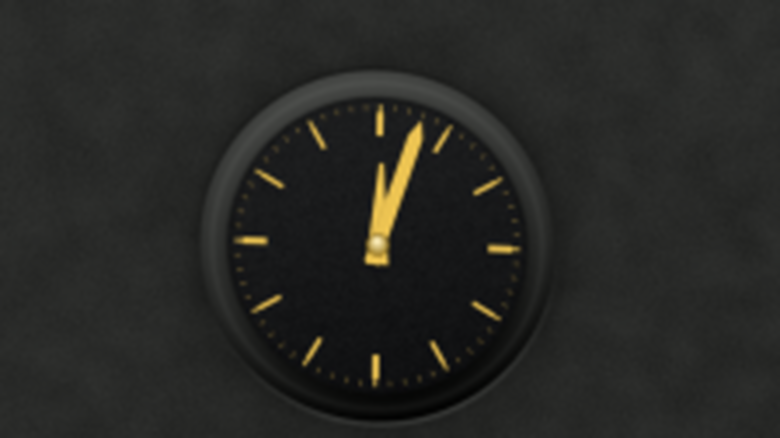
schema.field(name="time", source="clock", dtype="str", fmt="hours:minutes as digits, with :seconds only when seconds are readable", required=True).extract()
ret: 12:03
